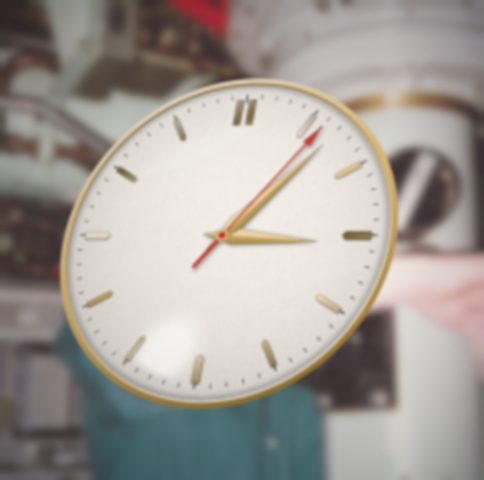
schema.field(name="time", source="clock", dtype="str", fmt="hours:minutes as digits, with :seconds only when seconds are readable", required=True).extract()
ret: 3:07:06
